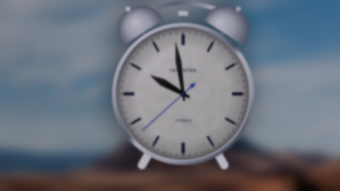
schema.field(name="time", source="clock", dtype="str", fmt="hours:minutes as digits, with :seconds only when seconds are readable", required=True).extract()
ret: 9:58:38
